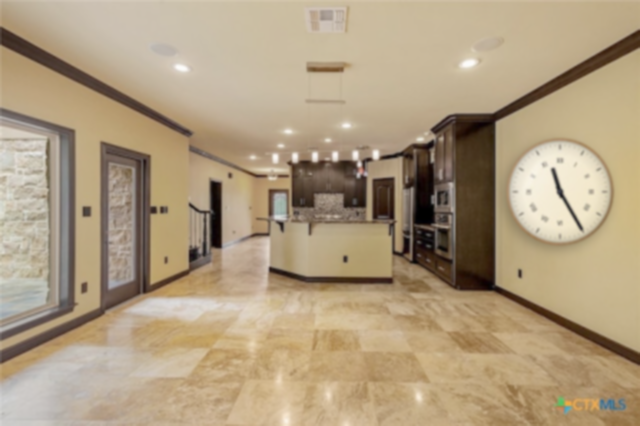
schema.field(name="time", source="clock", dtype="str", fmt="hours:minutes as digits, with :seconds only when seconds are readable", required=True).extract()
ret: 11:25
